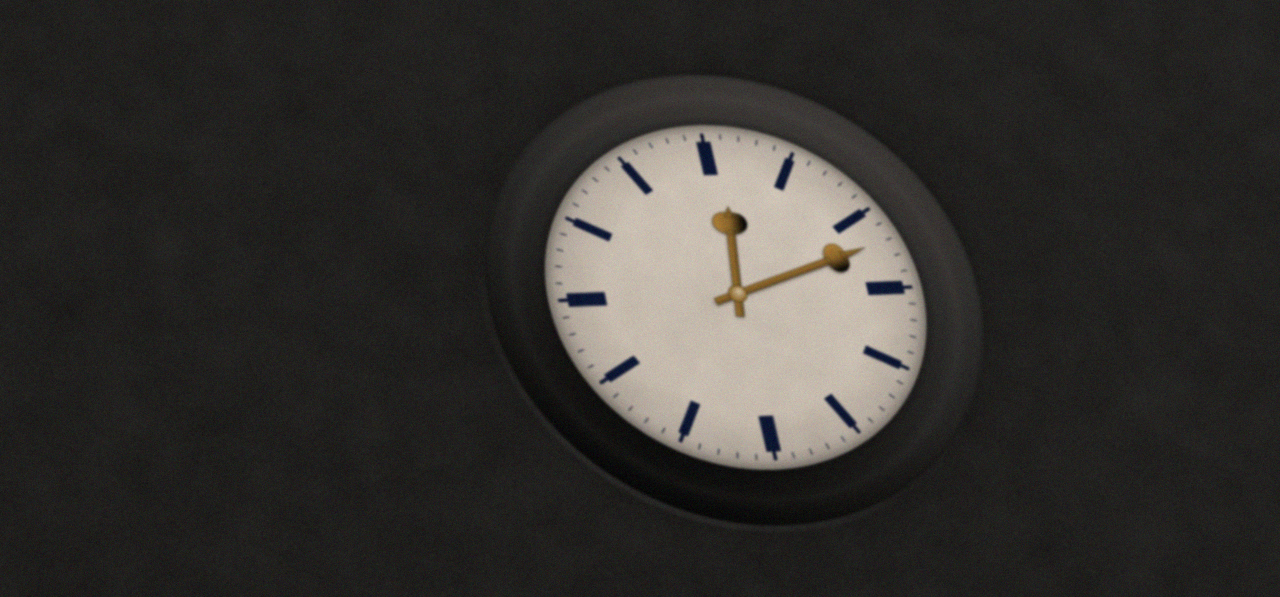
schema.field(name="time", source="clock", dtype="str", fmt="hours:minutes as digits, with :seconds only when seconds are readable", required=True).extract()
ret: 12:12
